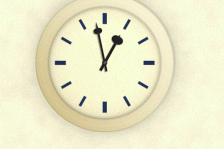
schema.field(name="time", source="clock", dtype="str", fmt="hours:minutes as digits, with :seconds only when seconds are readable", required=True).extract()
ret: 12:58
